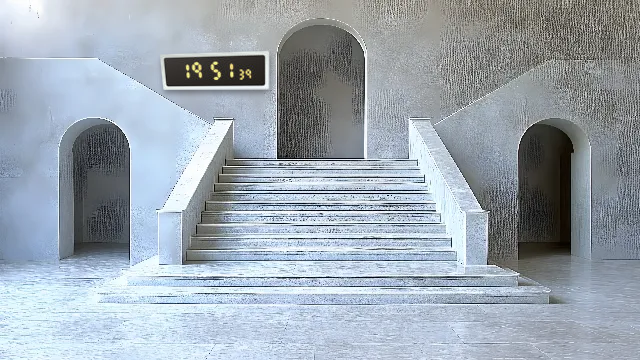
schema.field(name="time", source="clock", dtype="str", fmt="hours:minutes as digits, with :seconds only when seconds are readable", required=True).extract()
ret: 19:51:39
